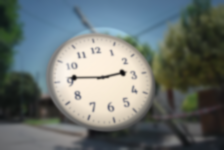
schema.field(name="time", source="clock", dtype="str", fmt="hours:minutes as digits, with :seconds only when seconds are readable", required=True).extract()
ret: 2:46
